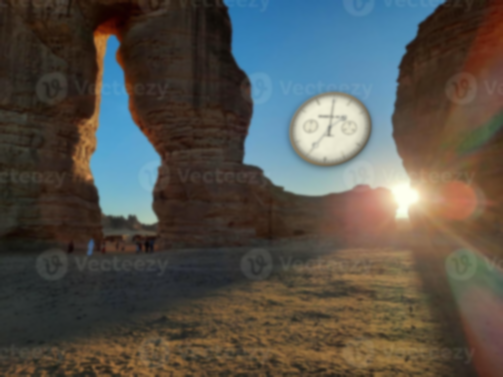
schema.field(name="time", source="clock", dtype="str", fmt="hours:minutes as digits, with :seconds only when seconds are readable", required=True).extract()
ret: 1:35
